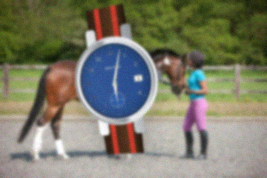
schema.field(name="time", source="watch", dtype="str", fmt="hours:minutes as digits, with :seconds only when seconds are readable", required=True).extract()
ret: 6:03
